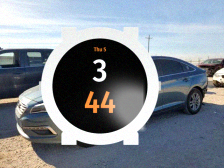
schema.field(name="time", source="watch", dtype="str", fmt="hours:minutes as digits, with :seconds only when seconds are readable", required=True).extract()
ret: 3:44
